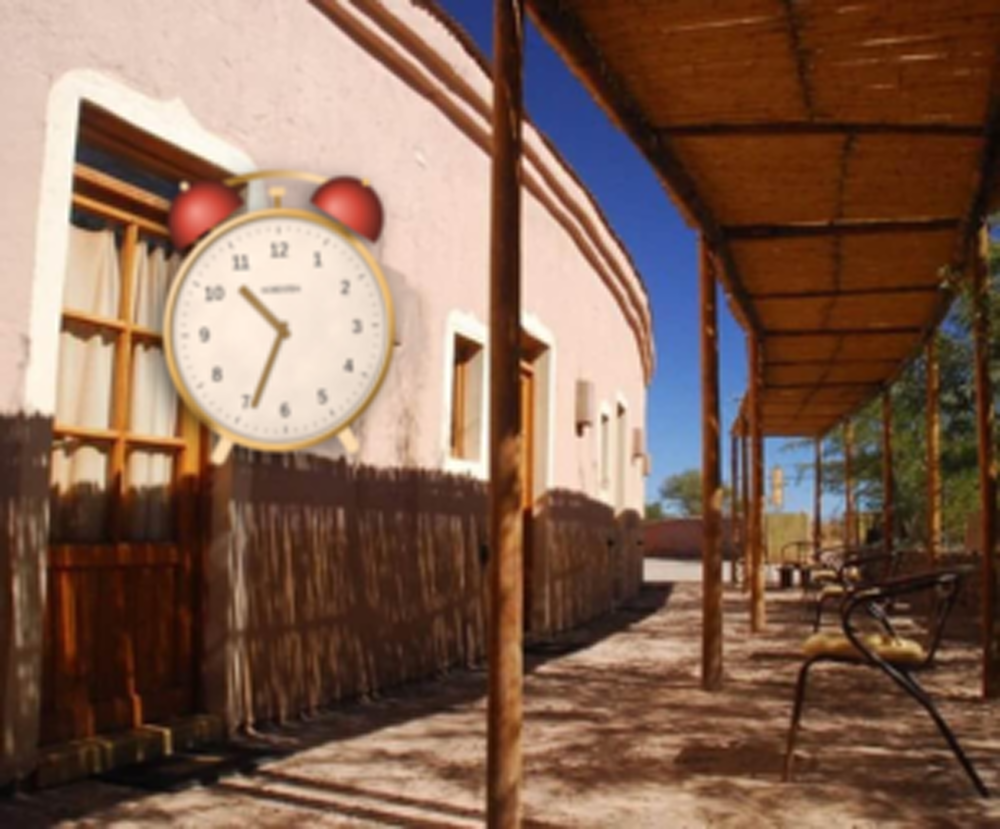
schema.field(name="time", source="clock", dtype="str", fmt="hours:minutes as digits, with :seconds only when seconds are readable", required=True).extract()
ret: 10:34
